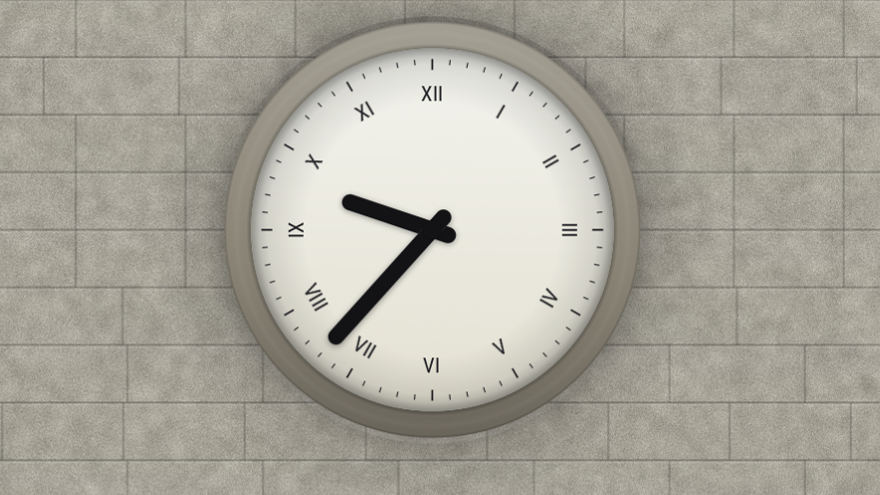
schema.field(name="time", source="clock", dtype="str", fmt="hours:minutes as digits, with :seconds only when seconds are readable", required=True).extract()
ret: 9:37
